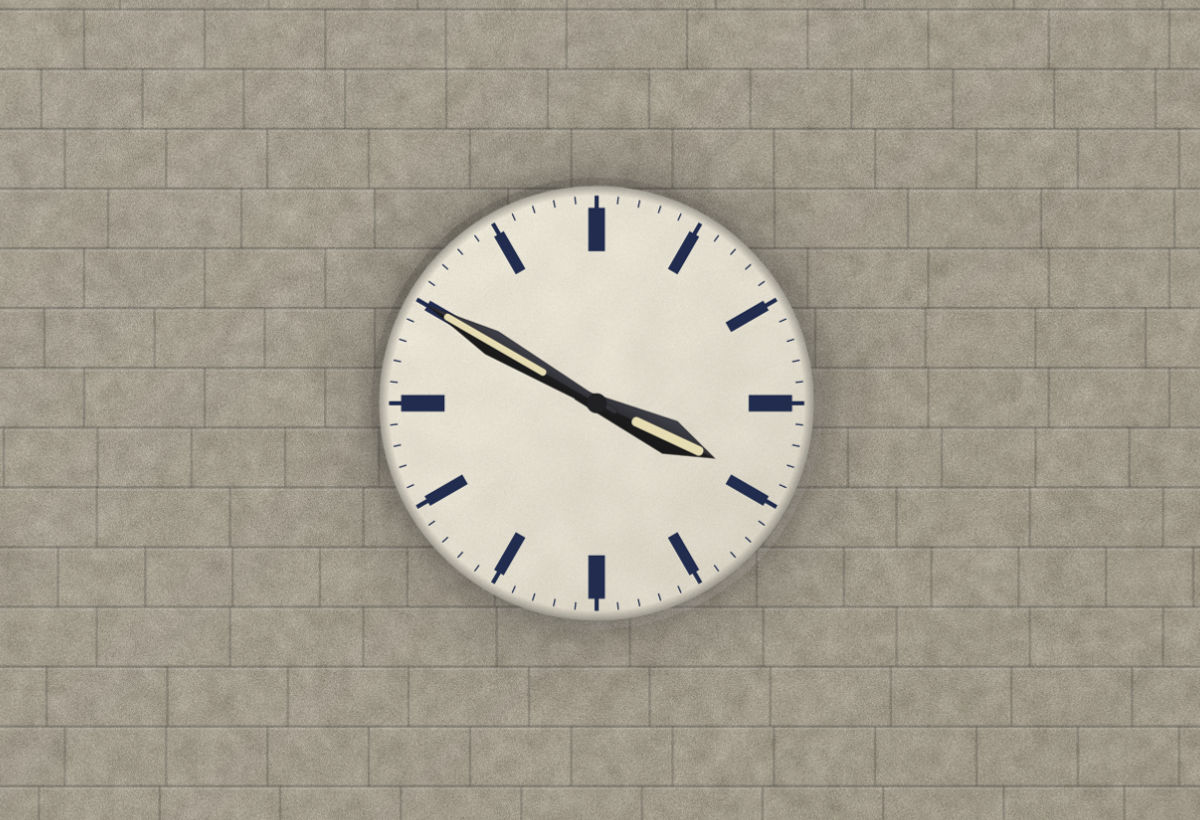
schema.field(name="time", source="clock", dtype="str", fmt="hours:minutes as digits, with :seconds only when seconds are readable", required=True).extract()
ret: 3:50
